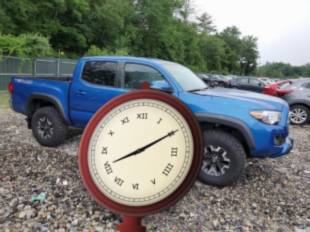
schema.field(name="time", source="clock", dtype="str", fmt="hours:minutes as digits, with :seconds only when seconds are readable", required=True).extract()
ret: 8:10
